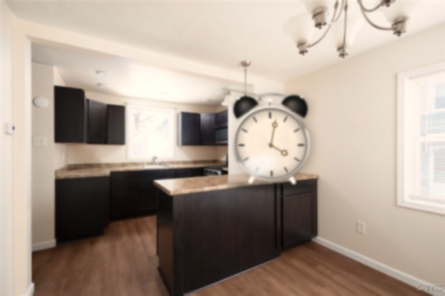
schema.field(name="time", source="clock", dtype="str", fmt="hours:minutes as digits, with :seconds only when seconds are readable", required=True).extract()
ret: 4:02
